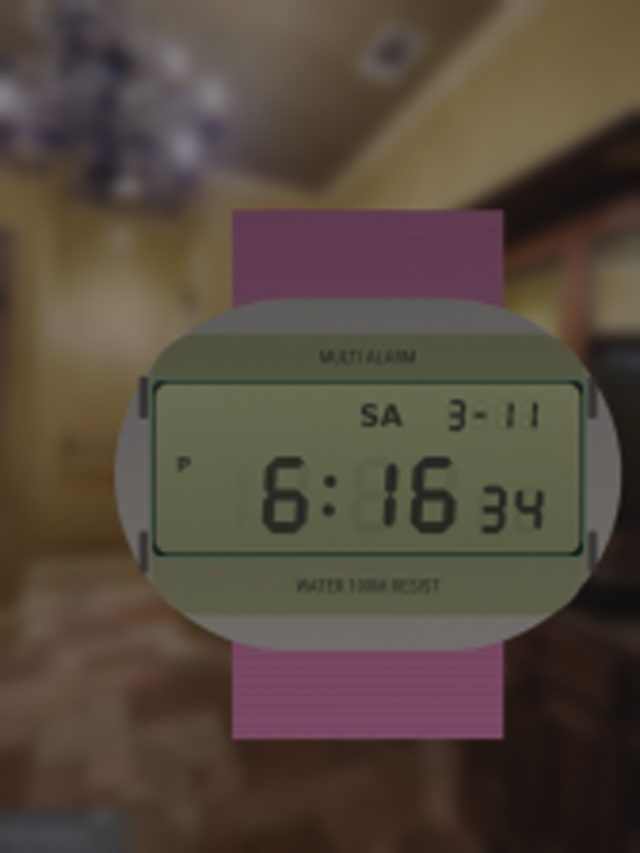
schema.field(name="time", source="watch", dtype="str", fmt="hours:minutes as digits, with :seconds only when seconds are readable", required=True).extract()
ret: 6:16:34
